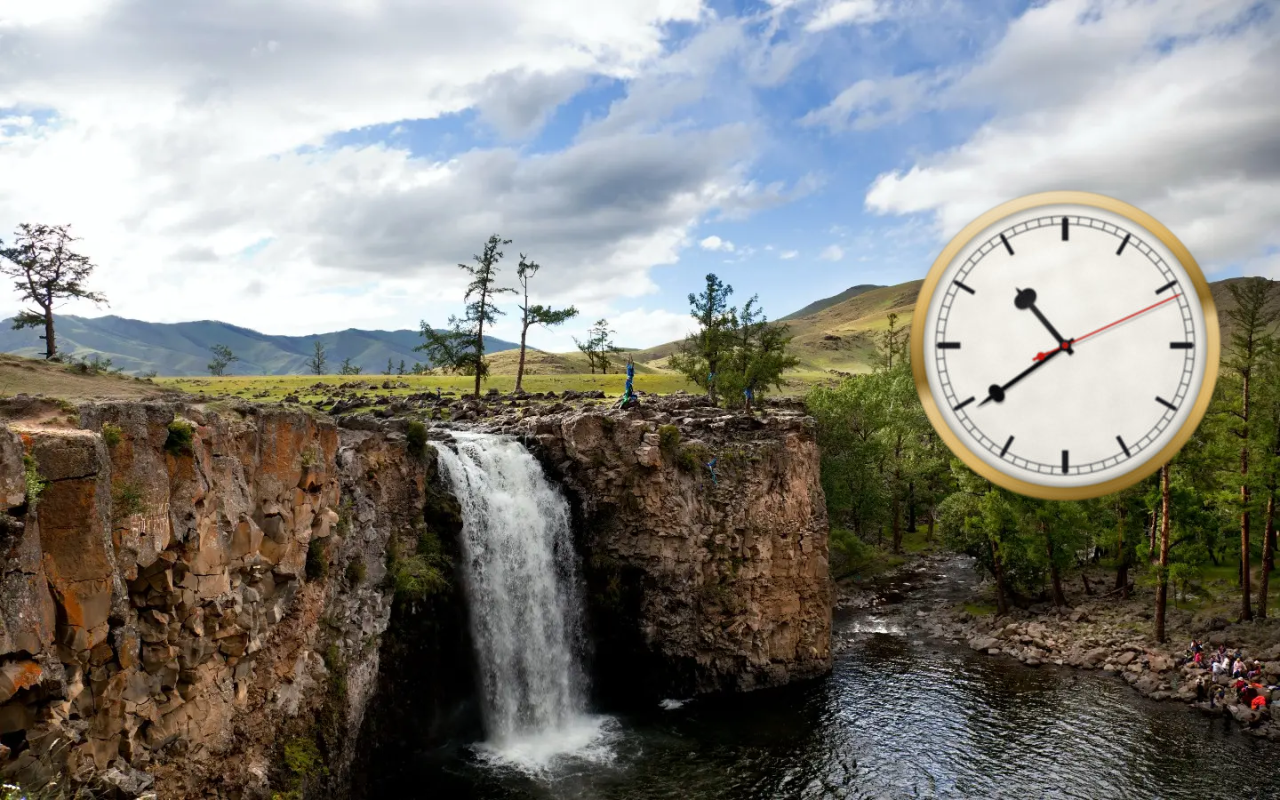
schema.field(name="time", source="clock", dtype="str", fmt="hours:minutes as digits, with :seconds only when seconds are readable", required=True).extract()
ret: 10:39:11
